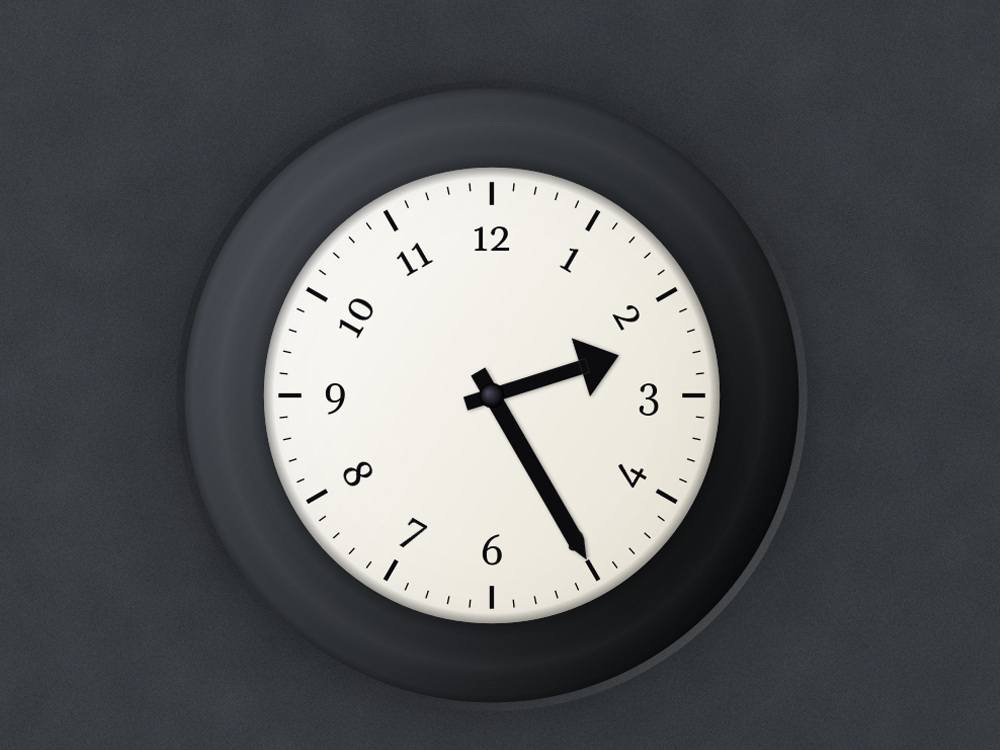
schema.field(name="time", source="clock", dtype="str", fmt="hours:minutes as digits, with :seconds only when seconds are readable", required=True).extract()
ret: 2:25
